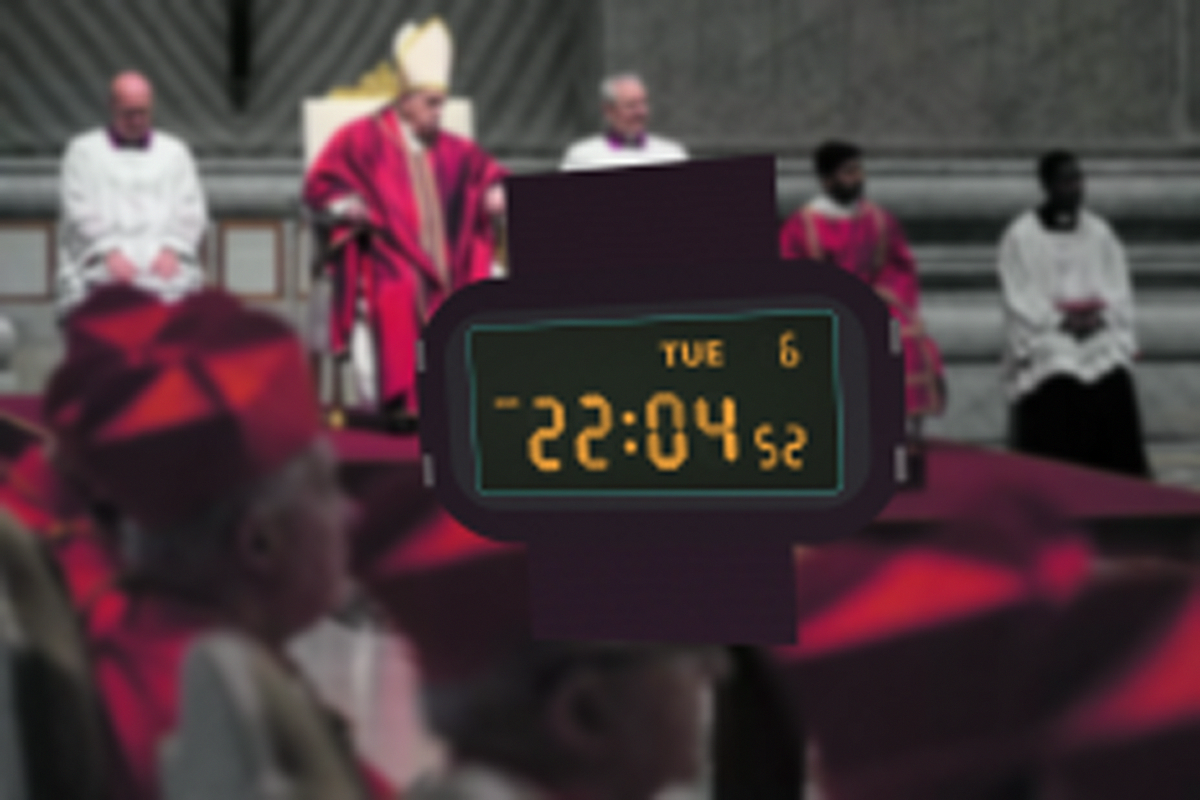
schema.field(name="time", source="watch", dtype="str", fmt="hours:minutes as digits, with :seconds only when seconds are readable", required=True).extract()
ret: 22:04:52
